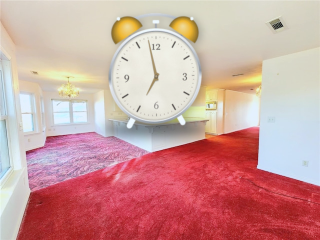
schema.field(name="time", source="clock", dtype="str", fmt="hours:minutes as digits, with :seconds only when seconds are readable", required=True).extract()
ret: 6:58
